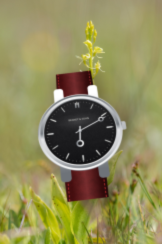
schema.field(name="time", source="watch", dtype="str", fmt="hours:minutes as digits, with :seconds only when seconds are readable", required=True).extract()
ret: 6:11
